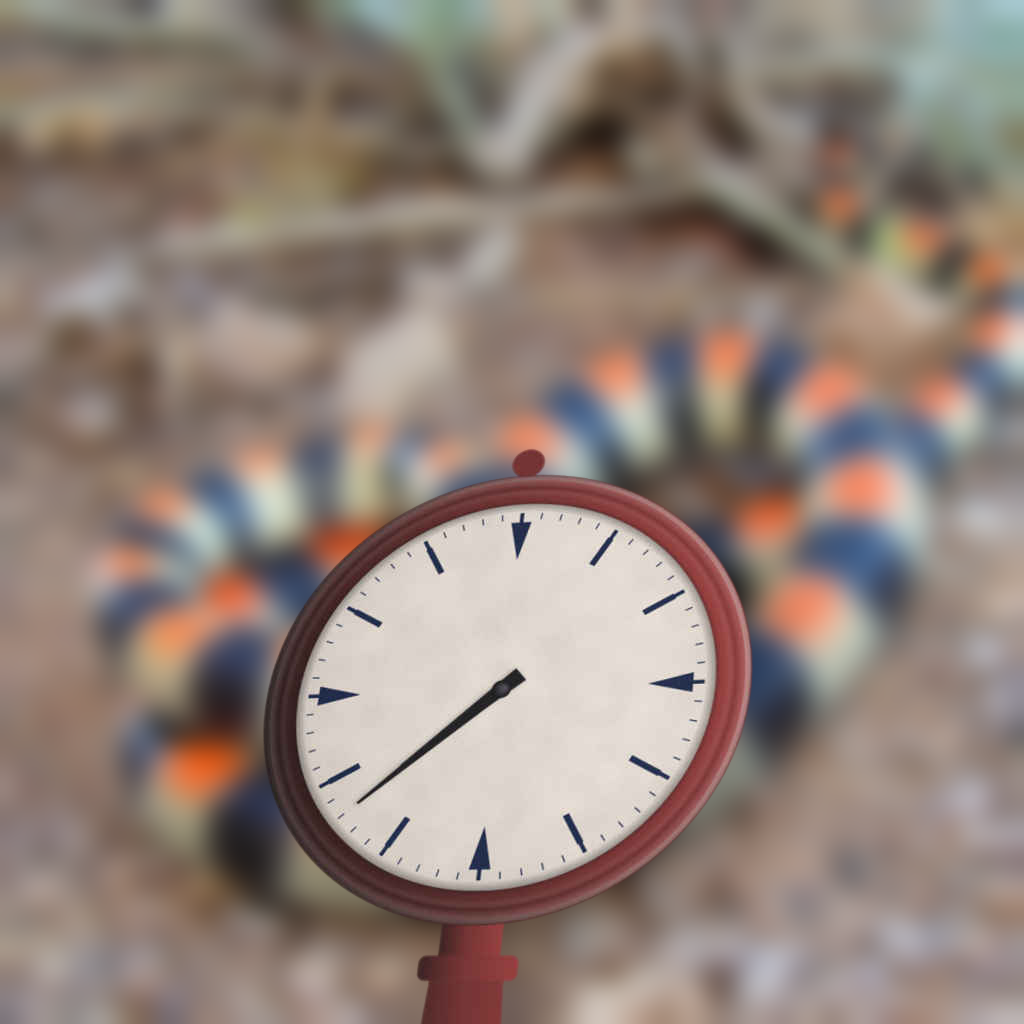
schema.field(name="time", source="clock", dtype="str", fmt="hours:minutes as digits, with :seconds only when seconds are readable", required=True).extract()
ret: 7:38
